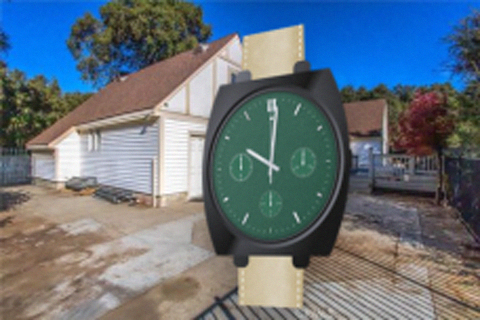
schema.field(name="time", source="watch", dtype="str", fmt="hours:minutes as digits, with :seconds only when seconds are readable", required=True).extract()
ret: 10:01
